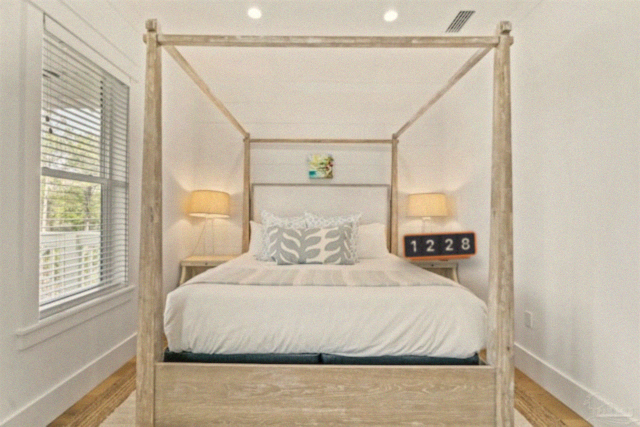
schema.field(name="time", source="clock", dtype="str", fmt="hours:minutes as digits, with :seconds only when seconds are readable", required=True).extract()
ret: 12:28
